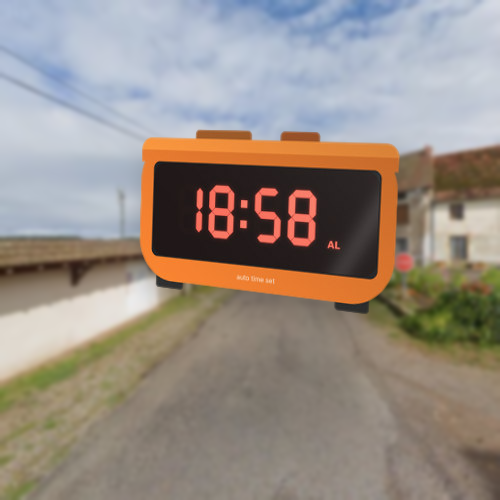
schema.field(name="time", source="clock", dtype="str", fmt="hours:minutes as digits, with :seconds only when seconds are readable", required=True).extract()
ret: 18:58
